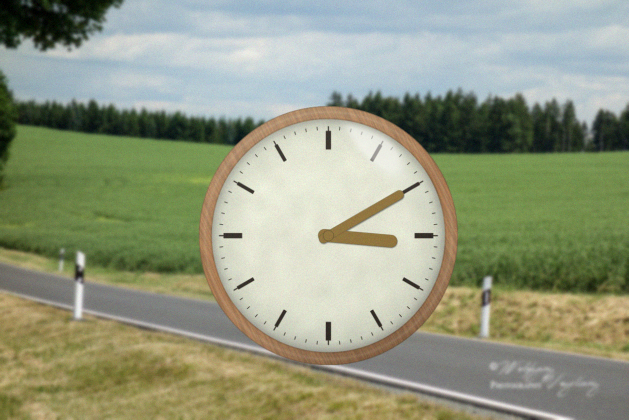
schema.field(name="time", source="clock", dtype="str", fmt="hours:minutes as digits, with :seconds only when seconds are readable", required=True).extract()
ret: 3:10
